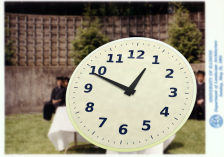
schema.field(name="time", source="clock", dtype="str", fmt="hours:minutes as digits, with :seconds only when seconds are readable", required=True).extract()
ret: 12:49
